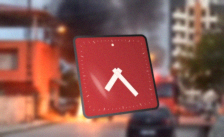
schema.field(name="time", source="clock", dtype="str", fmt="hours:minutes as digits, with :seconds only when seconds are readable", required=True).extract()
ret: 7:24
